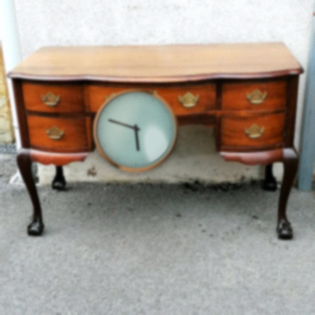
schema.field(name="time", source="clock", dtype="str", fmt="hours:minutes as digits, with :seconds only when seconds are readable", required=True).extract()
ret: 5:48
